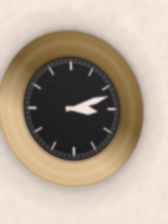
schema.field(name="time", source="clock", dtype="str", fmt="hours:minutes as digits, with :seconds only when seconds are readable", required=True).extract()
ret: 3:12
